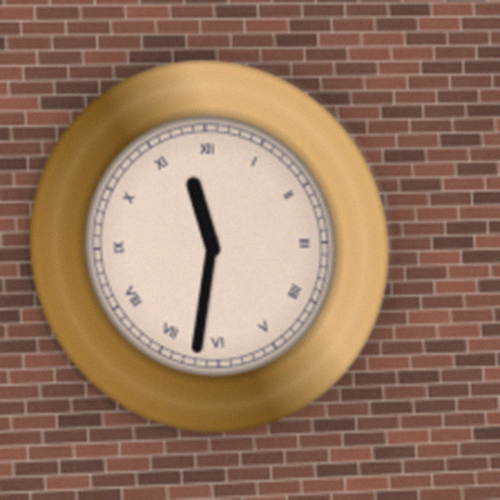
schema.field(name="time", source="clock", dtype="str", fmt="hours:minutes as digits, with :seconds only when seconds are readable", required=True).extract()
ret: 11:32
